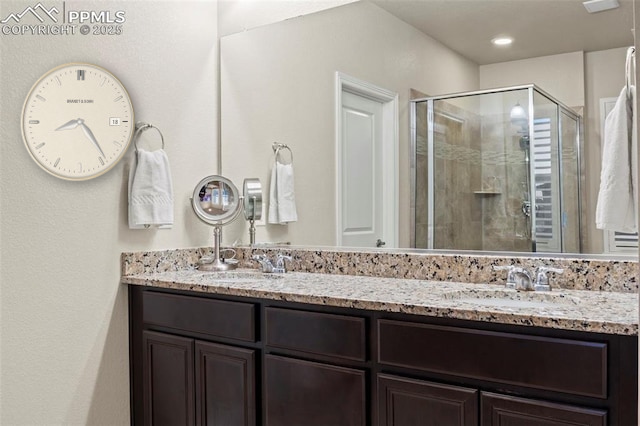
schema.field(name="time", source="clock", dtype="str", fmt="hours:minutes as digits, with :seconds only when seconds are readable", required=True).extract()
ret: 8:24
